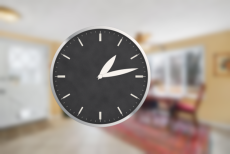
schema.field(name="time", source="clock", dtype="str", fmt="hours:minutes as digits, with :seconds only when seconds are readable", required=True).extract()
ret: 1:13
